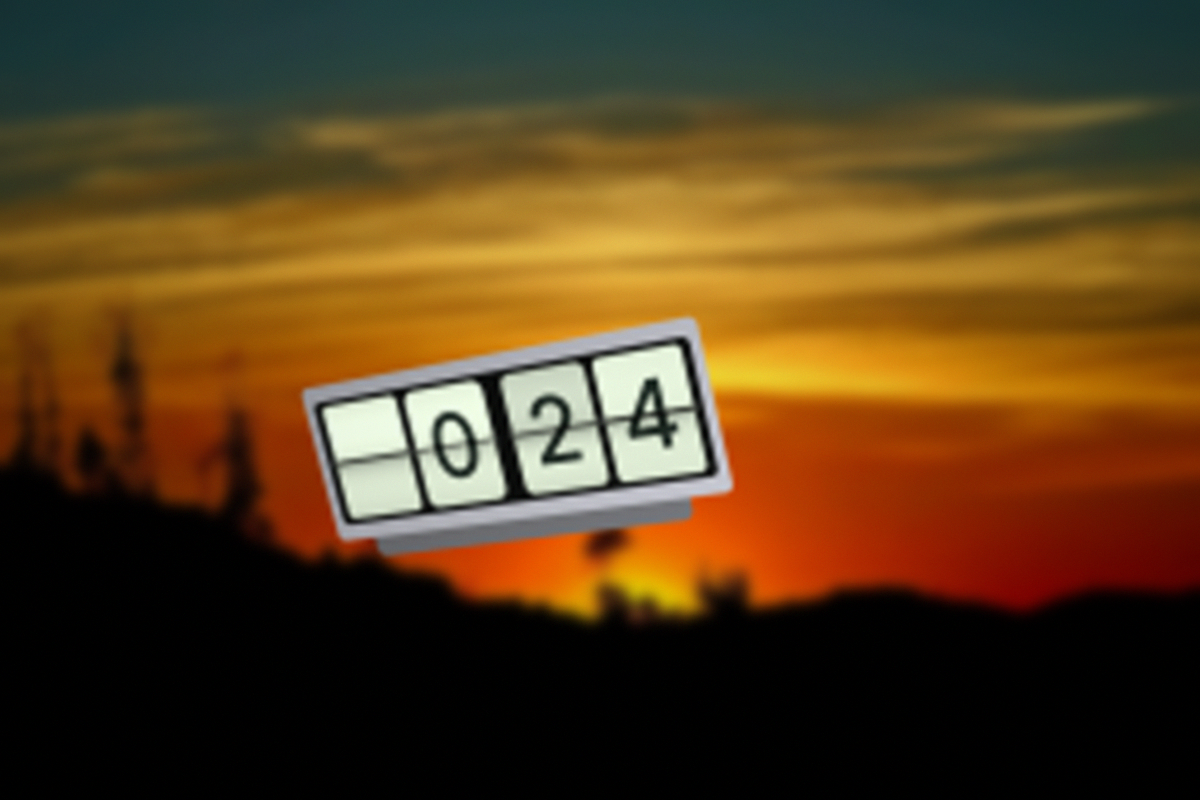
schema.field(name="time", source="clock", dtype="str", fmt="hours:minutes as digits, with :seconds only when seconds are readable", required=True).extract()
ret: 0:24
